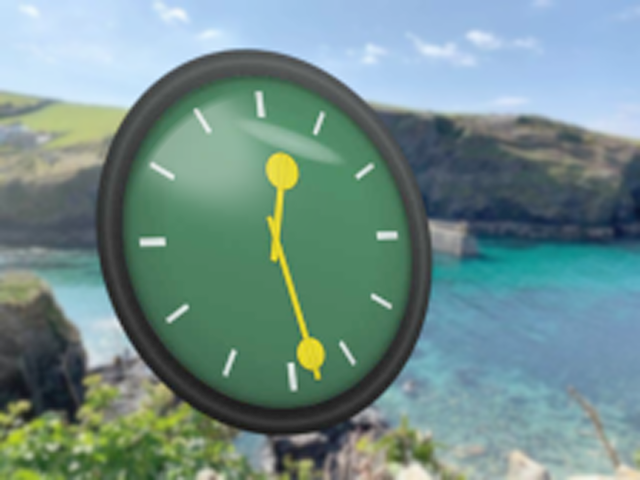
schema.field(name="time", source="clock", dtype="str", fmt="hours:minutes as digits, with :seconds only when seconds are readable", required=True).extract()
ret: 12:28
